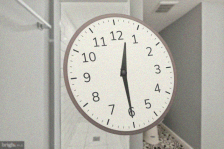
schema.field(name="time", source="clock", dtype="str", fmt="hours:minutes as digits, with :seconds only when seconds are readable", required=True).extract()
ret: 12:30
